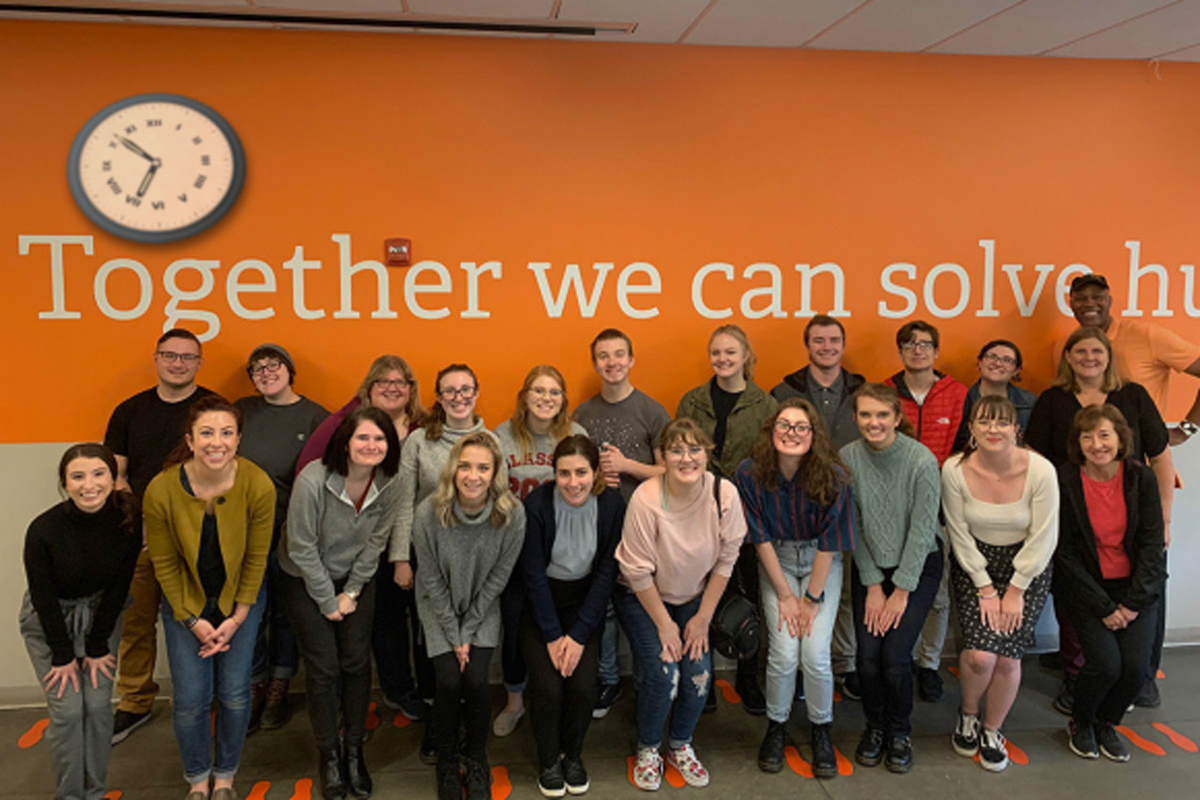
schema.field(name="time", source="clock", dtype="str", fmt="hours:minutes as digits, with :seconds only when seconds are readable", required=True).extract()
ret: 6:52
